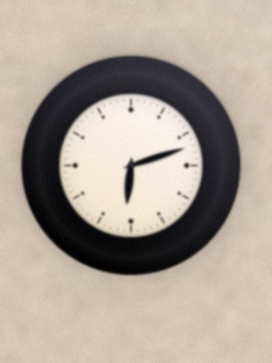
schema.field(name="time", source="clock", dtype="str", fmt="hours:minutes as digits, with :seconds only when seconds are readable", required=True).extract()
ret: 6:12
